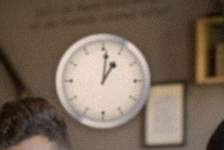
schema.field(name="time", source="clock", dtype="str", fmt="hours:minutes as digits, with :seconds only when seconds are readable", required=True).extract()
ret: 1:01
